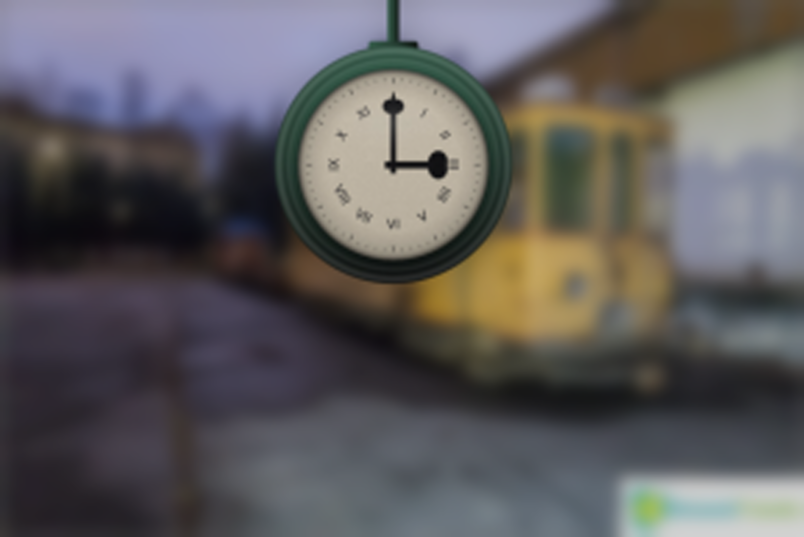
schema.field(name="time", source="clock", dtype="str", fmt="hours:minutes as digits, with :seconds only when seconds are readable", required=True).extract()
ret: 3:00
